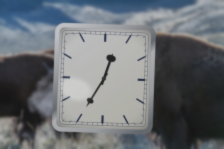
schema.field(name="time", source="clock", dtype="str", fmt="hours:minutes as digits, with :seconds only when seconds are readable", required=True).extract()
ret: 12:35
